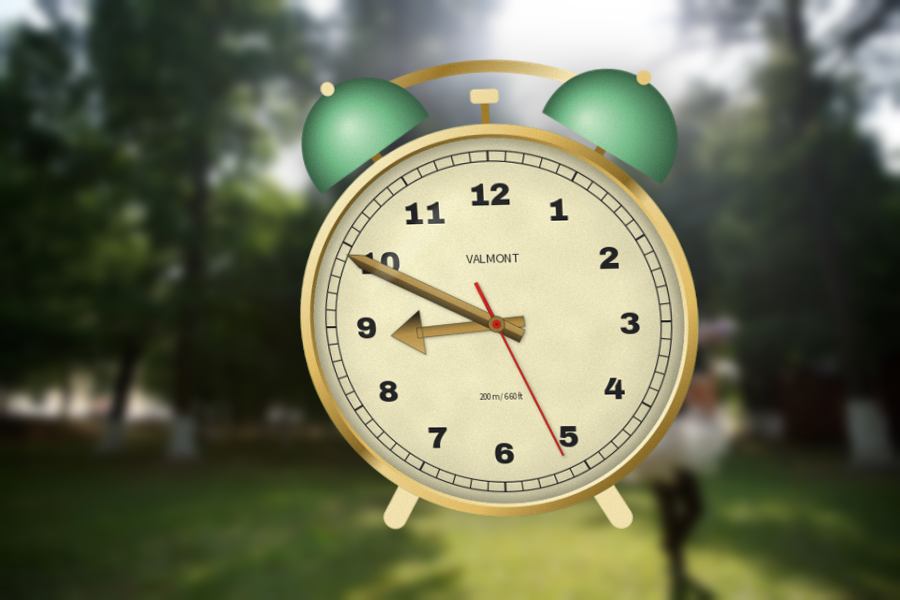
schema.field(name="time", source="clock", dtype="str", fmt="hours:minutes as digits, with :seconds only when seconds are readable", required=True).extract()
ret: 8:49:26
